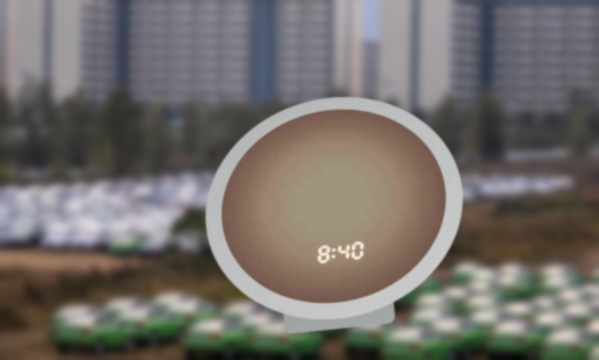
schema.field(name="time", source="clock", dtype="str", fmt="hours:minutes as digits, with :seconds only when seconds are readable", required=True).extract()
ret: 8:40
